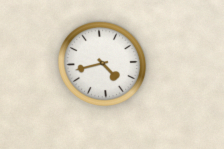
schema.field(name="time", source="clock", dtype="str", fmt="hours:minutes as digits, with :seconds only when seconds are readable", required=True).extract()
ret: 4:43
